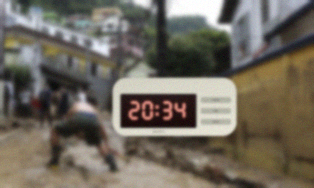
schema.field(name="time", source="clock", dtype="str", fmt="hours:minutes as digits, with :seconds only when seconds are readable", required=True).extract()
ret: 20:34
